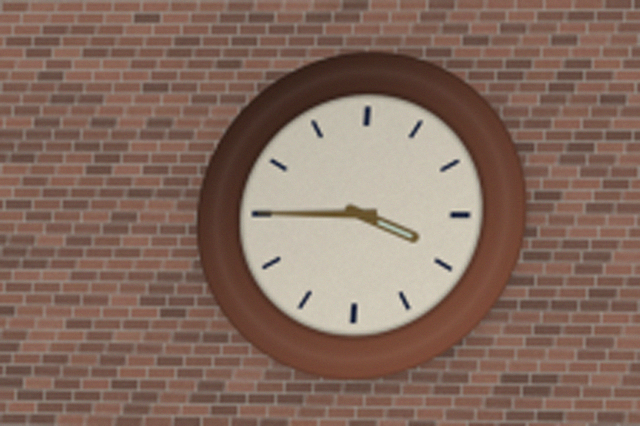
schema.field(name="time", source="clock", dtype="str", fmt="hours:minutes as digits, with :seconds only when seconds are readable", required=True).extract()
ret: 3:45
